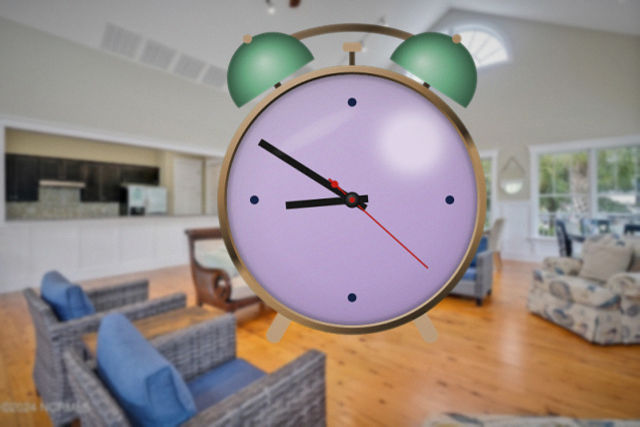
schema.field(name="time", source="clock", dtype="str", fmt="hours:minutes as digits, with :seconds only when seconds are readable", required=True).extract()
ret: 8:50:22
